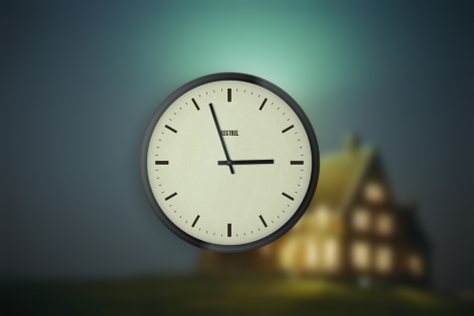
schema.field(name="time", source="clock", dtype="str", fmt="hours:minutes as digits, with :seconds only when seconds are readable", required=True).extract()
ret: 2:57
